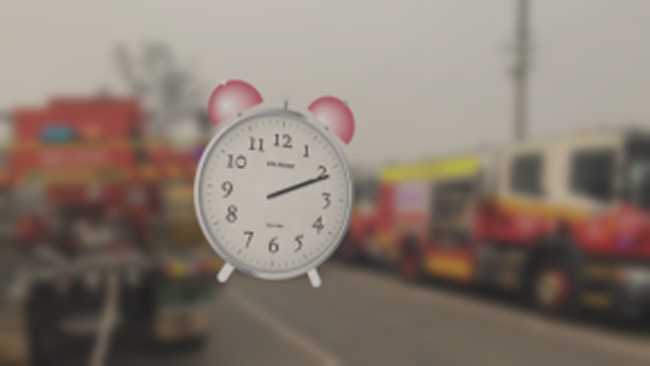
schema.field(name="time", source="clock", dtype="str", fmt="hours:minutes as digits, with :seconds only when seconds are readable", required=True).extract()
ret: 2:11
